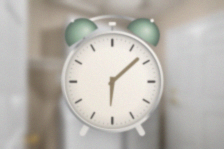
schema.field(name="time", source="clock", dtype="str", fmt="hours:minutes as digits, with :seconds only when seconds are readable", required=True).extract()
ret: 6:08
